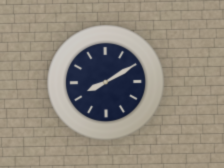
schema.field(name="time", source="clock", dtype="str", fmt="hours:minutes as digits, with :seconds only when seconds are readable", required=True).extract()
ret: 8:10
